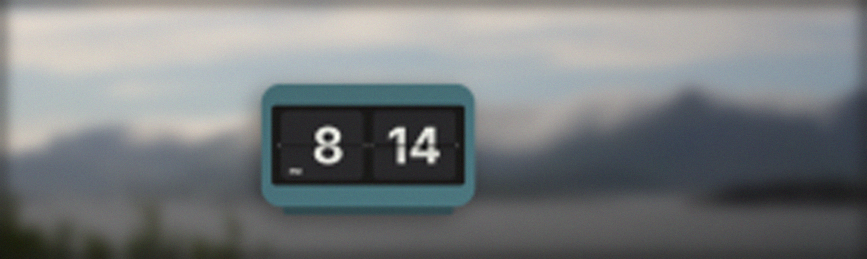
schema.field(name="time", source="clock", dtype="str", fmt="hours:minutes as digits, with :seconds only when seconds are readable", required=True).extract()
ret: 8:14
